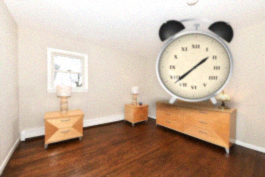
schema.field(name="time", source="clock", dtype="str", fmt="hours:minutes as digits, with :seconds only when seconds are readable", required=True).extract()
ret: 1:38
